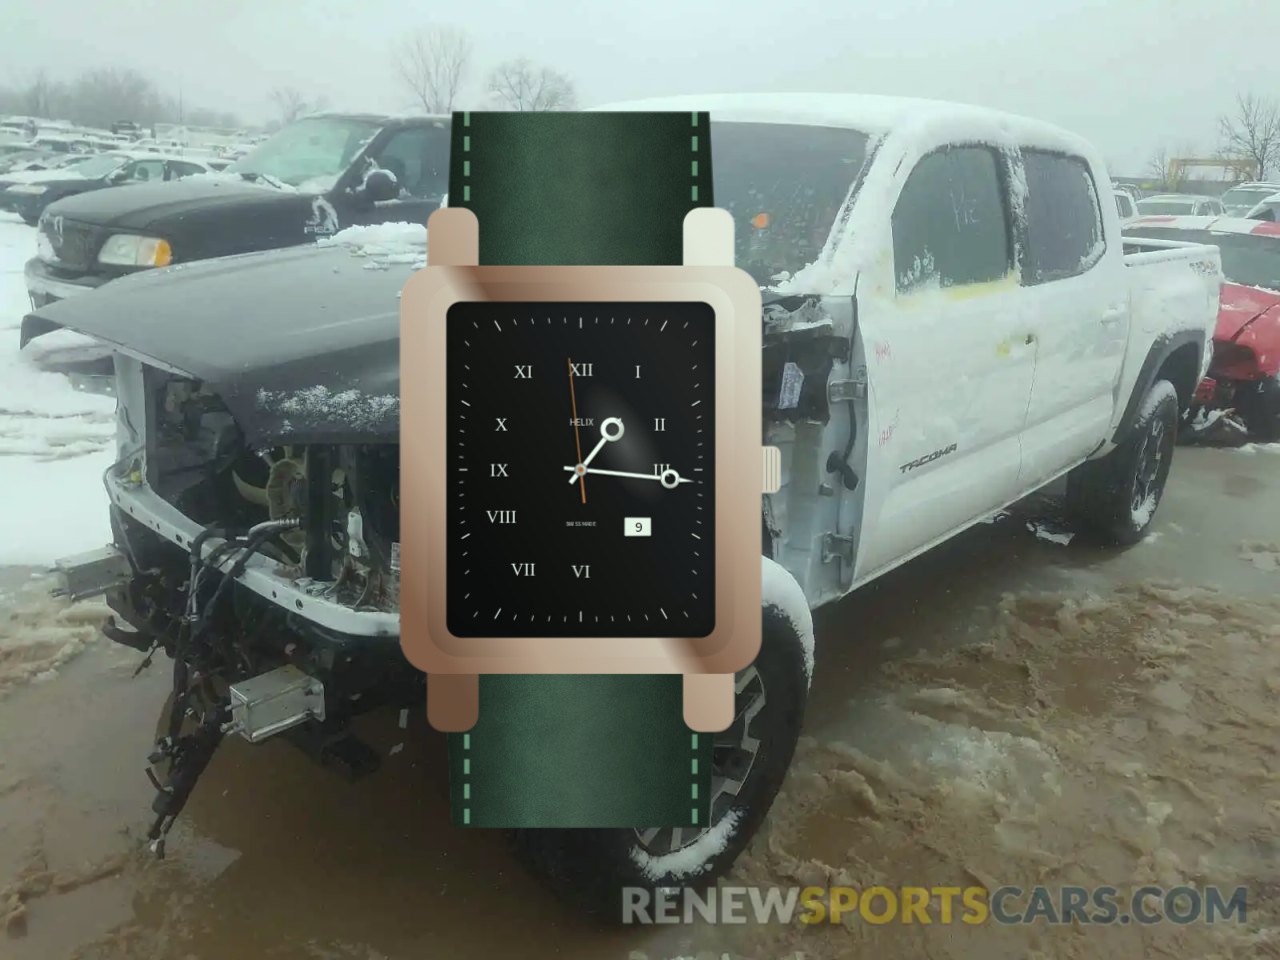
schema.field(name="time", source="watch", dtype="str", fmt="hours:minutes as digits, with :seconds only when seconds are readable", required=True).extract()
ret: 1:15:59
